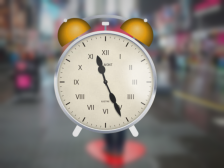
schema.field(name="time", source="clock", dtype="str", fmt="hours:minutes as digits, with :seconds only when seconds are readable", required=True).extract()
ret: 11:26
